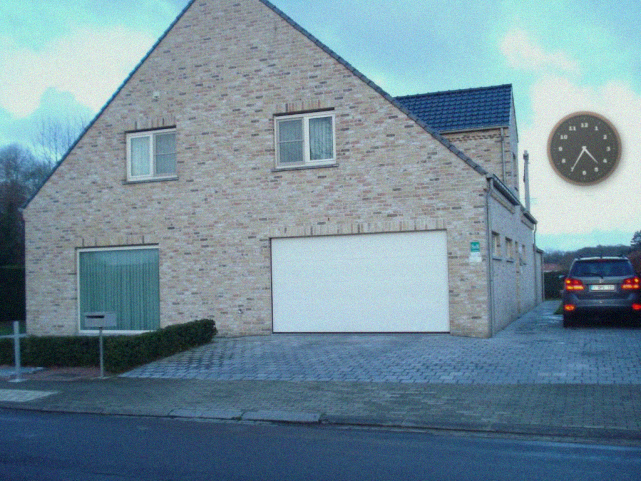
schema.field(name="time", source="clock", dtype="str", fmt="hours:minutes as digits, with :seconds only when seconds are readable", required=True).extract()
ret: 4:35
